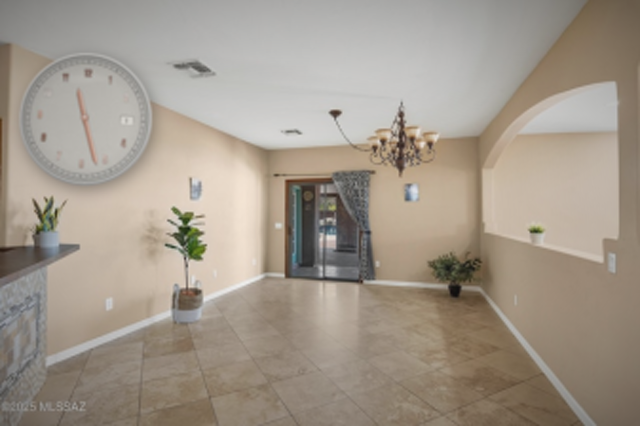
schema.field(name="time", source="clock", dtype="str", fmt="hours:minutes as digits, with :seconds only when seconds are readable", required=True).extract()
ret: 11:27
